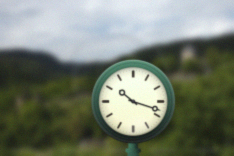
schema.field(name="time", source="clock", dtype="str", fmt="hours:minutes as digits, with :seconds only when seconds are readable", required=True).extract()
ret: 10:18
